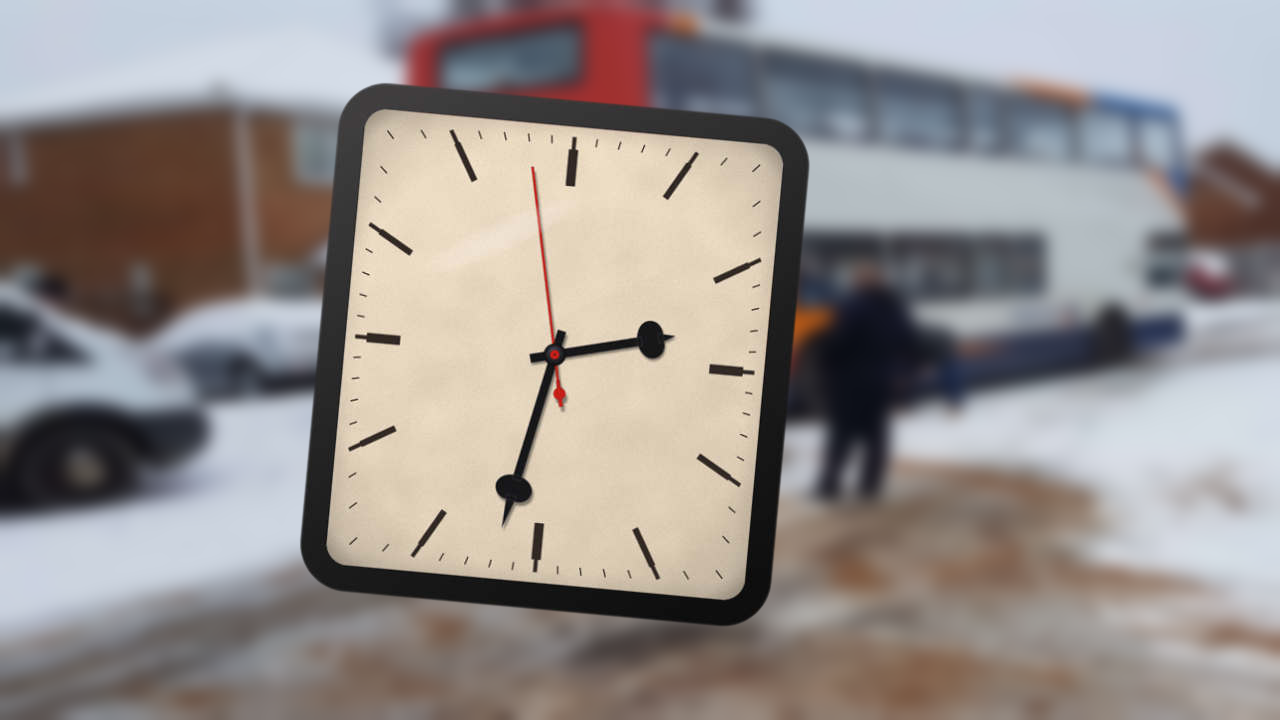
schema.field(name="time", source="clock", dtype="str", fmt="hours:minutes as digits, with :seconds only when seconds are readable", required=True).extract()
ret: 2:31:58
